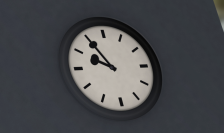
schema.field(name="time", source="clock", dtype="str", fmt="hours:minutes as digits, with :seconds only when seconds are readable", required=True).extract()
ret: 9:55
